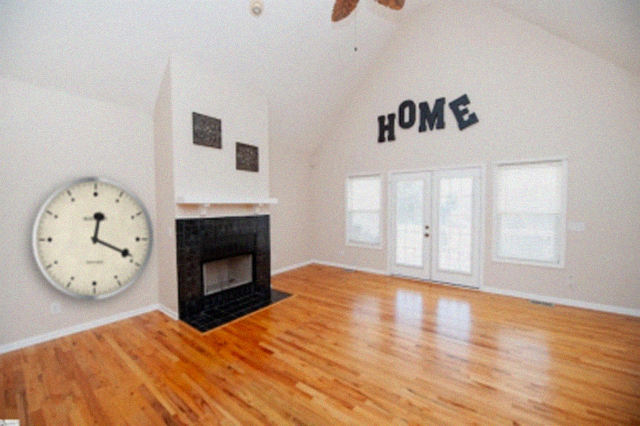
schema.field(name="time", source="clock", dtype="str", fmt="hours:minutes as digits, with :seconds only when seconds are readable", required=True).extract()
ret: 12:19
